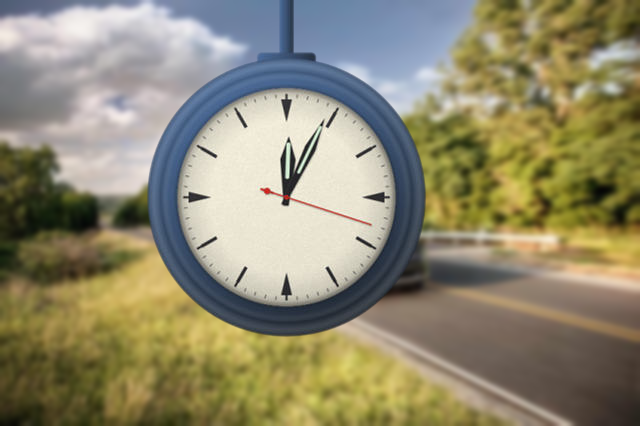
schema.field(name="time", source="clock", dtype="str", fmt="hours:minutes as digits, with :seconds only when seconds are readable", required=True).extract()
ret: 12:04:18
